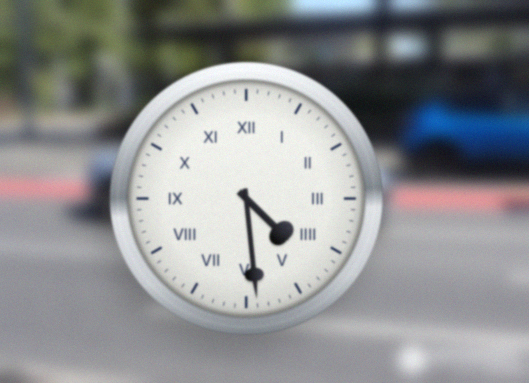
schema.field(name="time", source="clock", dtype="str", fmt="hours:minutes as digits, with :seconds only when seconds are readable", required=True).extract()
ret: 4:29
